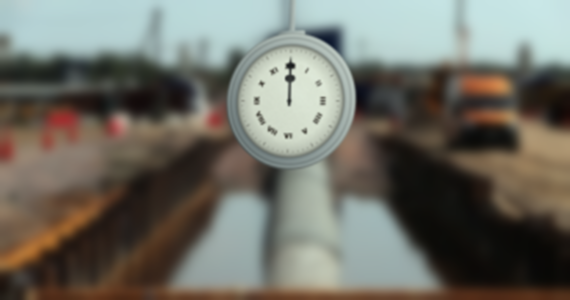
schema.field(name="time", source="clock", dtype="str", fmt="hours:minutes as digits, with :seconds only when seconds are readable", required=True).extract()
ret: 12:00
